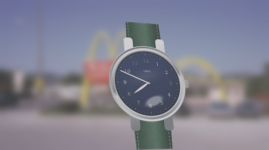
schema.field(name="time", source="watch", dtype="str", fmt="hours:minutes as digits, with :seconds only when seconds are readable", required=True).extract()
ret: 7:49
